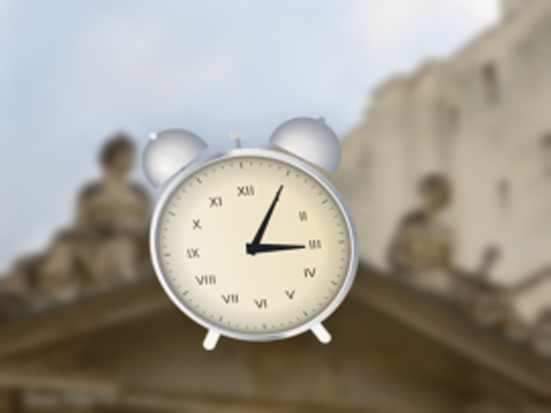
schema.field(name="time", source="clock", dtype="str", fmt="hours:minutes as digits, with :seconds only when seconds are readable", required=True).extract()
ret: 3:05
